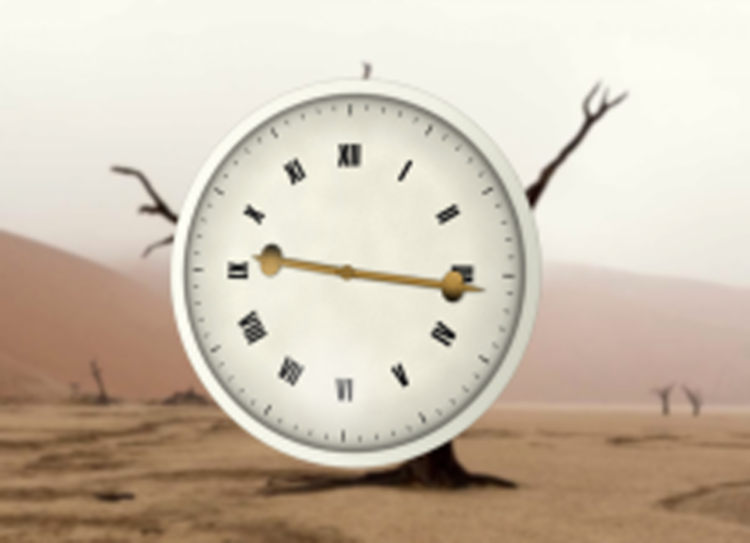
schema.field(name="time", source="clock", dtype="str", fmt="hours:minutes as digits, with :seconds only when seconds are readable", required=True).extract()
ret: 9:16
